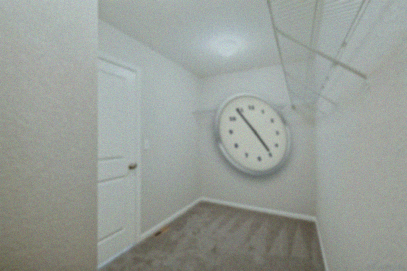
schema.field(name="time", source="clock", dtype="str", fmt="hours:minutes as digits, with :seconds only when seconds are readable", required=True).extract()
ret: 4:54
